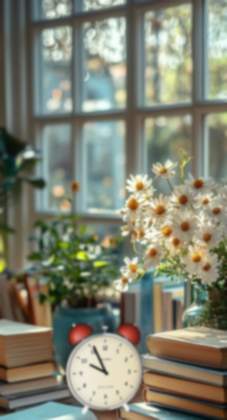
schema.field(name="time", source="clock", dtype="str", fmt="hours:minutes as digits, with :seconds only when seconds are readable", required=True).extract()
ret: 9:56
